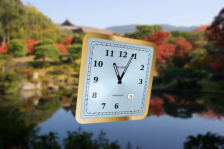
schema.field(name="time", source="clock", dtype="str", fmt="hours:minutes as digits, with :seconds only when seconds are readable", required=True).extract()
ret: 11:04
